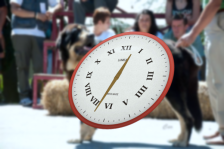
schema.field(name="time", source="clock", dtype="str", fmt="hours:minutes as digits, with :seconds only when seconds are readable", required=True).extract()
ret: 12:33
